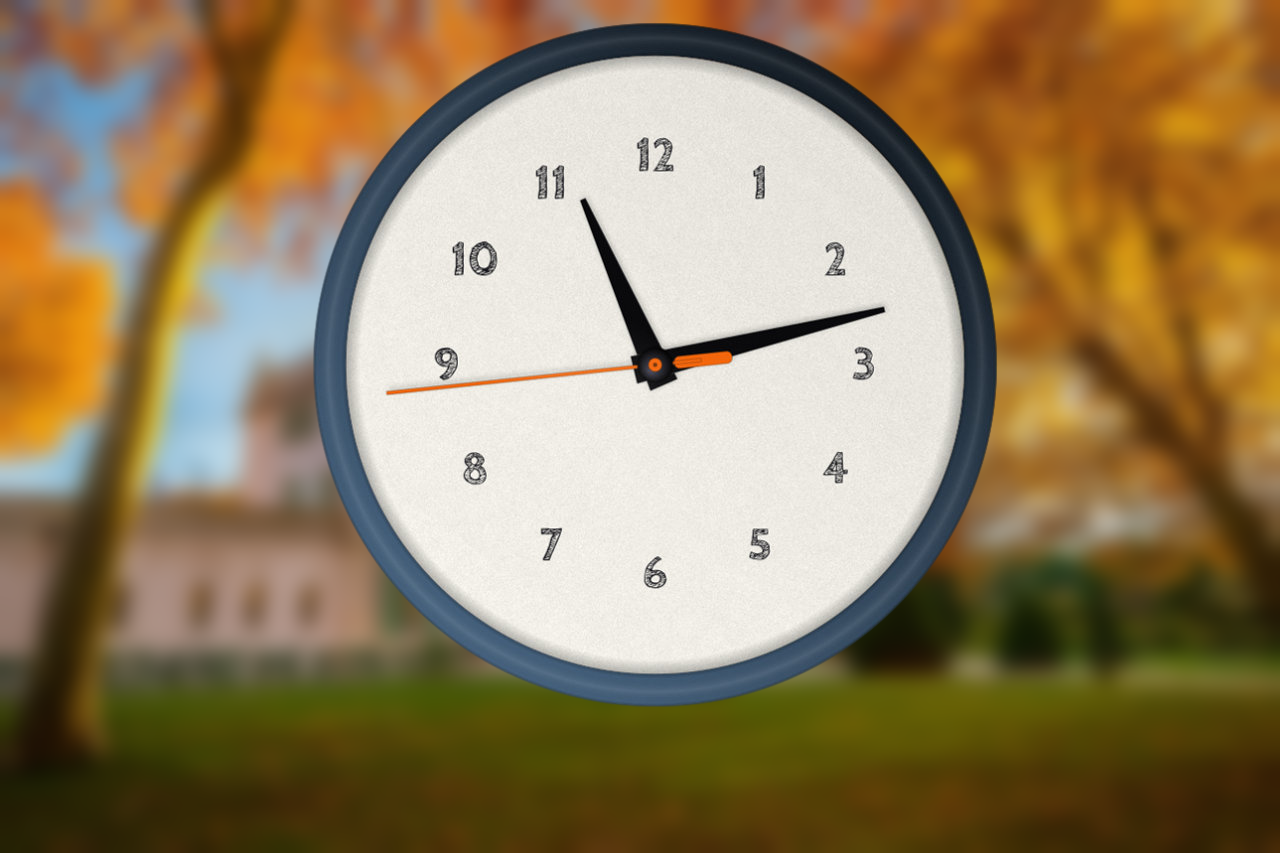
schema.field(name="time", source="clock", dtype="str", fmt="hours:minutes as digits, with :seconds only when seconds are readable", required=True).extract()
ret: 11:12:44
